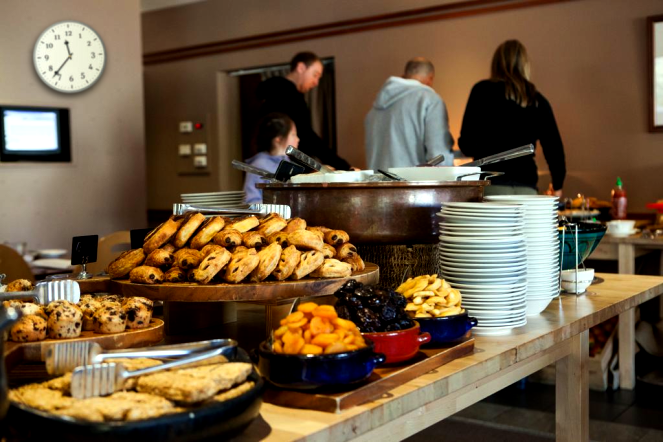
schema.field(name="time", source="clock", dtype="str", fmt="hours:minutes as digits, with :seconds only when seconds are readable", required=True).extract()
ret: 11:37
